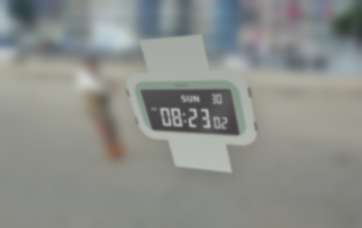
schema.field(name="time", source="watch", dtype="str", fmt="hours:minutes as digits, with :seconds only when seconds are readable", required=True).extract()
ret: 8:23
